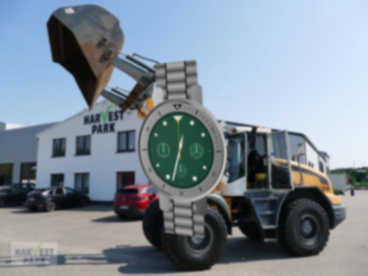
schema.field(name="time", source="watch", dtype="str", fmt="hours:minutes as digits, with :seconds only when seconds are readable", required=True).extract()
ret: 12:33
